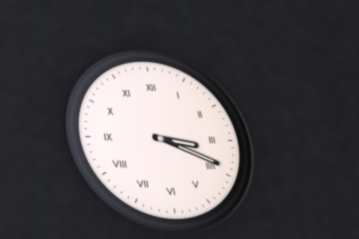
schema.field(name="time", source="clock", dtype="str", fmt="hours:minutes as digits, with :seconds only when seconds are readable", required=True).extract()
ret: 3:19
